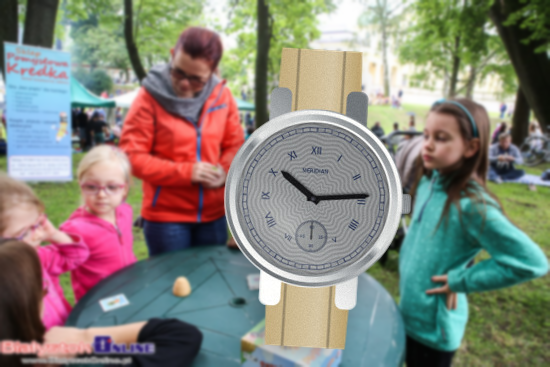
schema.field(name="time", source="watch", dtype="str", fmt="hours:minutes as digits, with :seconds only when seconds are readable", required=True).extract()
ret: 10:14
